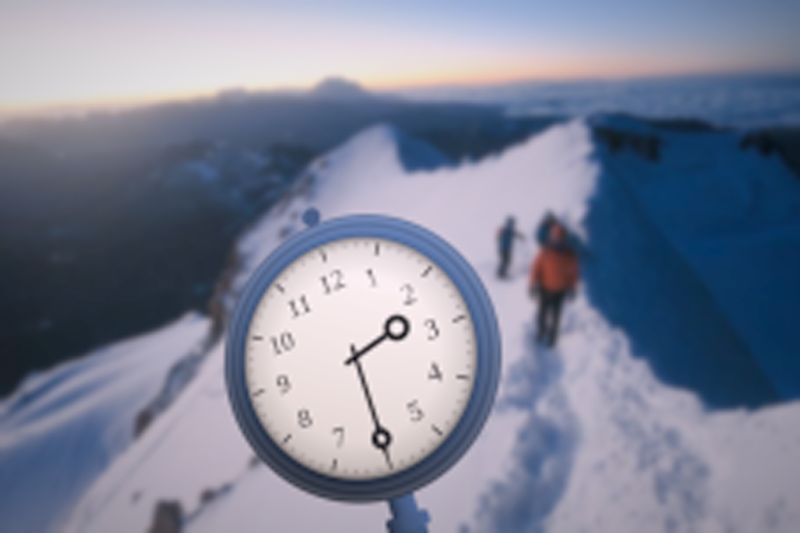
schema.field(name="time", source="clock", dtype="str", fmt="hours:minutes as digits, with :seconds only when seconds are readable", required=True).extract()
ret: 2:30
